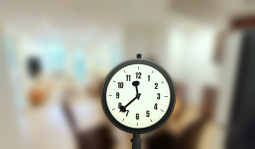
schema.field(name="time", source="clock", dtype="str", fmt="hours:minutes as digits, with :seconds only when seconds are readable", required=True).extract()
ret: 11:38
